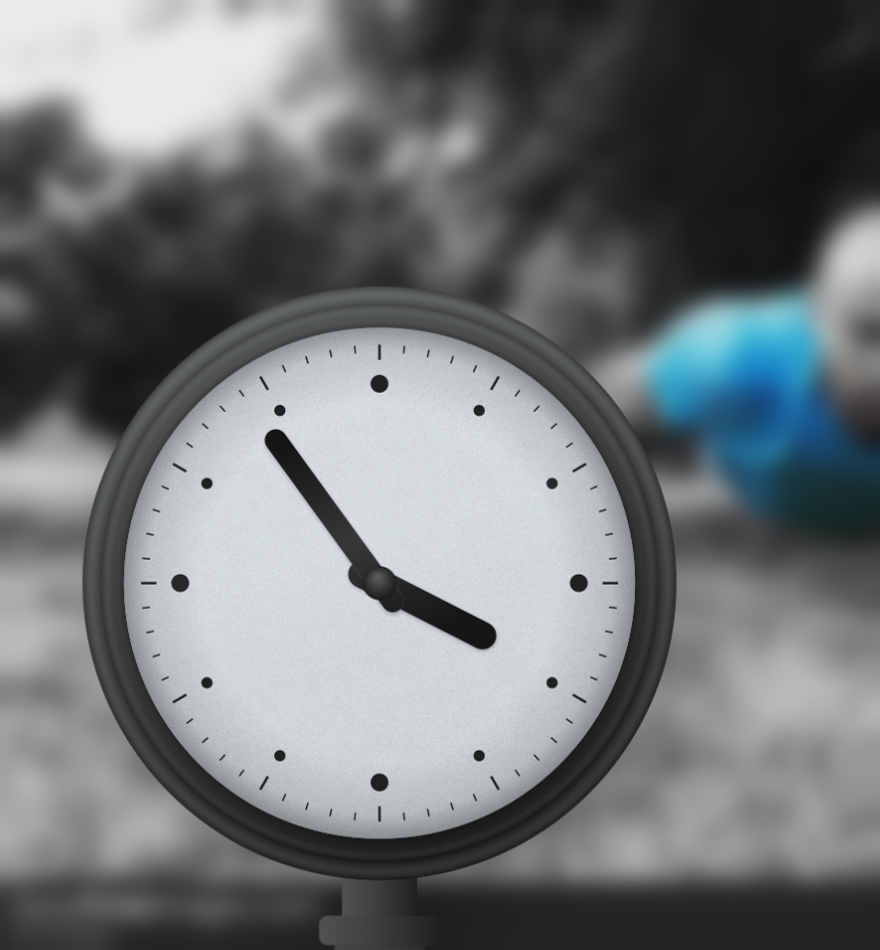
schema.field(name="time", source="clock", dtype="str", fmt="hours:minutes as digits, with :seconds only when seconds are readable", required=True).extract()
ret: 3:54
